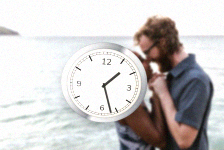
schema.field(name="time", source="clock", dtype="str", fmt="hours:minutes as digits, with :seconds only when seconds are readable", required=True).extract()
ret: 1:27
